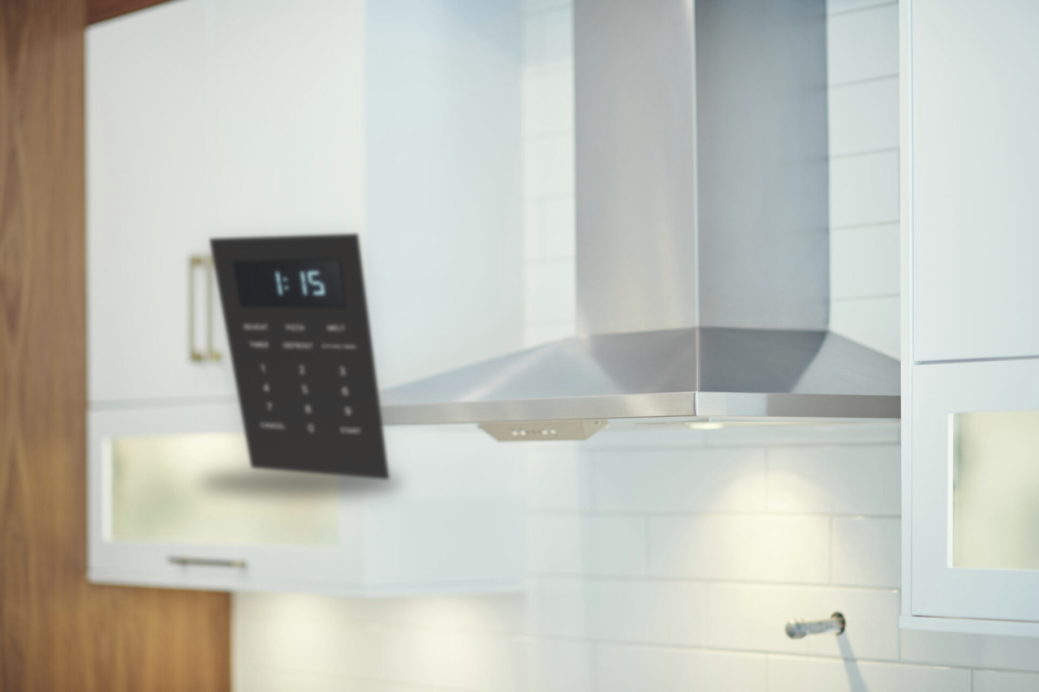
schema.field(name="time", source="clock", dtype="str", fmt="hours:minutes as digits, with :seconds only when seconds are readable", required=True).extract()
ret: 1:15
